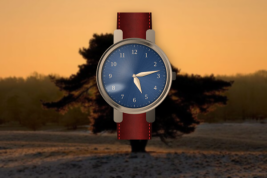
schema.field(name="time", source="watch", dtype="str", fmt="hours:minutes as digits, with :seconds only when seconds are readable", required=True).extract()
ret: 5:13
